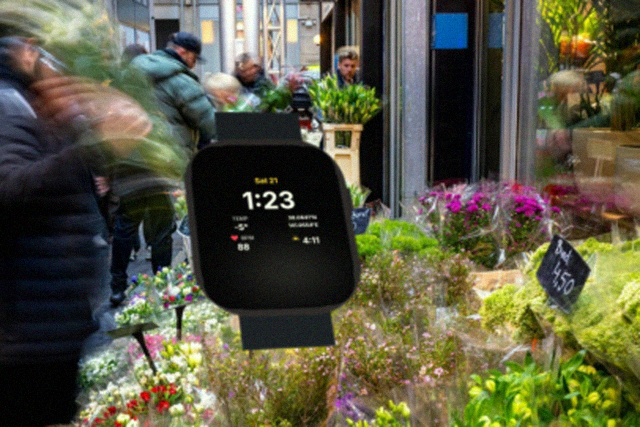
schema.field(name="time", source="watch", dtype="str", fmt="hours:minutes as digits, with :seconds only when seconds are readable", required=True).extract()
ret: 1:23
